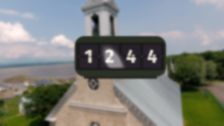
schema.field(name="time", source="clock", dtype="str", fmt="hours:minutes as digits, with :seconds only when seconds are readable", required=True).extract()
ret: 12:44
